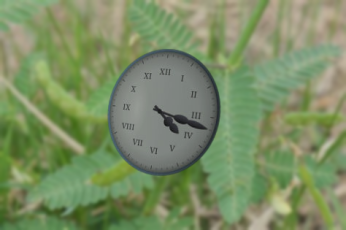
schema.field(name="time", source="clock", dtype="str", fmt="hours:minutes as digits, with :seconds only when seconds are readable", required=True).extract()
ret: 4:17
